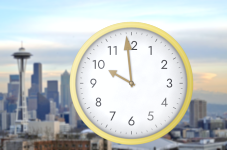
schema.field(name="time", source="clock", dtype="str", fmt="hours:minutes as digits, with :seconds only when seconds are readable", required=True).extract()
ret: 9:59
